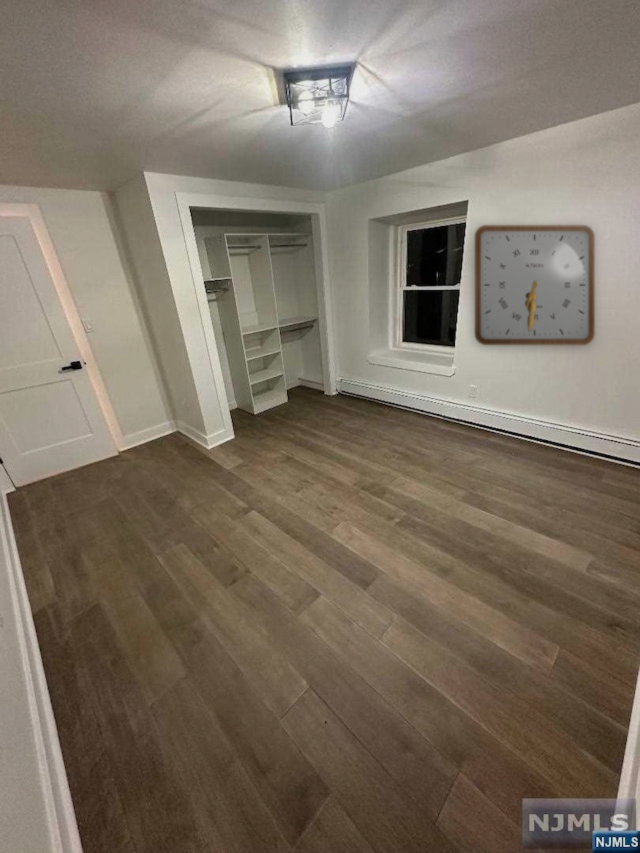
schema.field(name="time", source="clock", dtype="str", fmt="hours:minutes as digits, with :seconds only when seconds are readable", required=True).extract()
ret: 6:31
